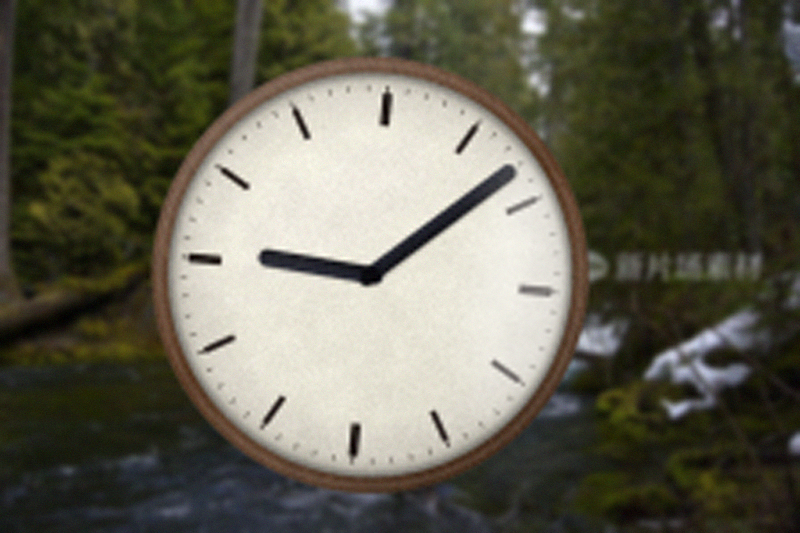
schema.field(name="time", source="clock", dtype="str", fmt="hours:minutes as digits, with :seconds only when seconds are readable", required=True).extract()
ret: 9:08
